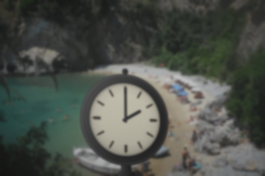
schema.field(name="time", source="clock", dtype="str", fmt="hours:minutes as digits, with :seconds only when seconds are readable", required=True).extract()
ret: 2:00
